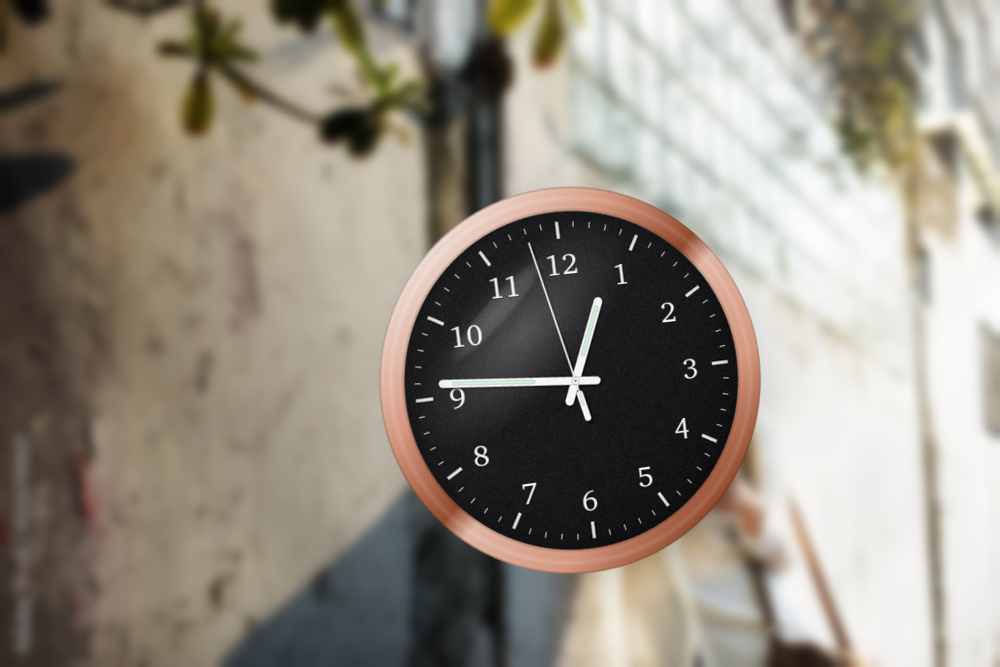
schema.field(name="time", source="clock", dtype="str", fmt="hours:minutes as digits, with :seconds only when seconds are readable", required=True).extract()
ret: 12:45:58
